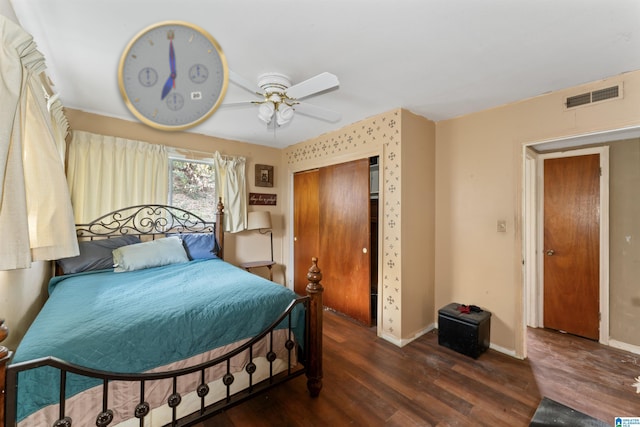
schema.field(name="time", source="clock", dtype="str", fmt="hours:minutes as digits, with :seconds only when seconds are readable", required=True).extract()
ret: 7:00
